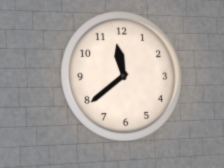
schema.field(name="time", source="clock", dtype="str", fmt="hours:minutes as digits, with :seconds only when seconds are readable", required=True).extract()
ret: 11:39
